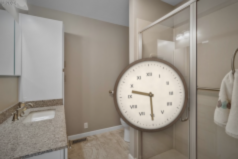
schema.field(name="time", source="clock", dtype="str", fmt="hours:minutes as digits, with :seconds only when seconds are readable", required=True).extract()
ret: 9:30
